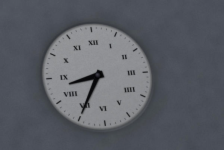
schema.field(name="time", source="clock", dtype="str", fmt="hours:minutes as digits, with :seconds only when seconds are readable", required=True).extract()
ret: 8:35
